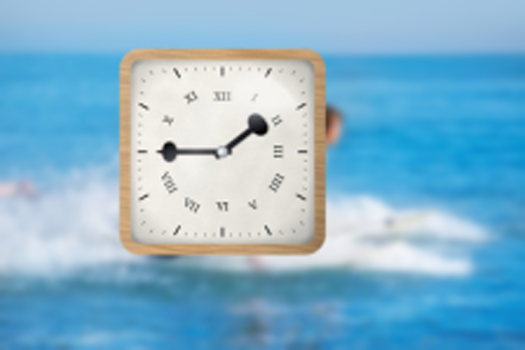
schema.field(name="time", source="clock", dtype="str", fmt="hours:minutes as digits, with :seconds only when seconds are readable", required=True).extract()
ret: 1:45
